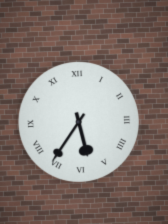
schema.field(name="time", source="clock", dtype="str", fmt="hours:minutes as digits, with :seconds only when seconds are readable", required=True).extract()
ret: 5:36
